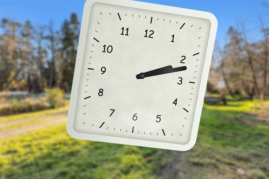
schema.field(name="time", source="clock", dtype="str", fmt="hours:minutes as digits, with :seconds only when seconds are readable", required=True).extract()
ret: 2:12
